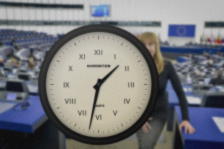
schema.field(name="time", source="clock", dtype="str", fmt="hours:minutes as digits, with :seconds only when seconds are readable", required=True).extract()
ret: 1:32
